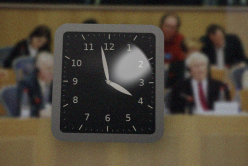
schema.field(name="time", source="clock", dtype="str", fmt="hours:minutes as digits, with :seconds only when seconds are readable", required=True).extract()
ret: 3:58
